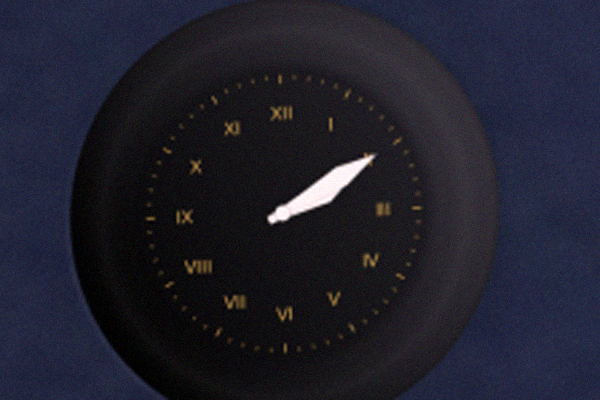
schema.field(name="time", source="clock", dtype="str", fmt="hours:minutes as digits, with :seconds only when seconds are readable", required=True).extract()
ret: 2:10
